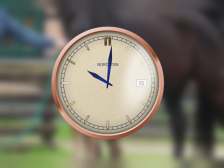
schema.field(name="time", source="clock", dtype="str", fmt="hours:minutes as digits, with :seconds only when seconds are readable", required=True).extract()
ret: 10:01
